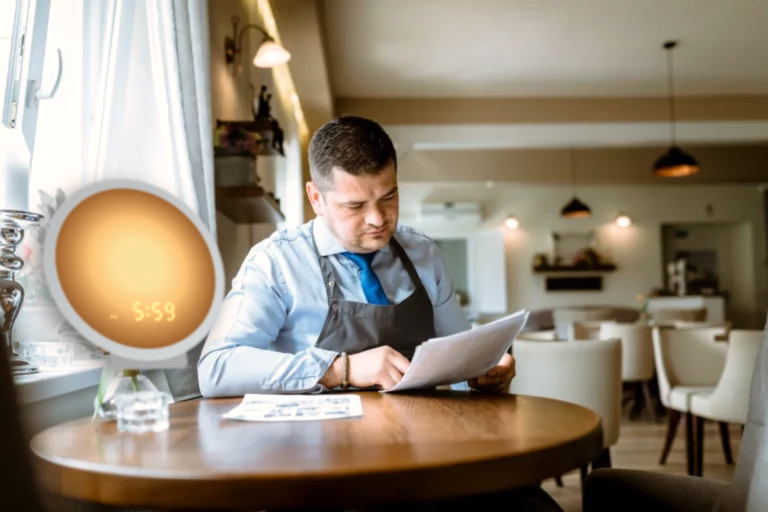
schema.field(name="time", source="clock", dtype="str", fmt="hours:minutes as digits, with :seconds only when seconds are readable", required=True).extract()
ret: 5:59
